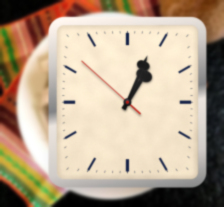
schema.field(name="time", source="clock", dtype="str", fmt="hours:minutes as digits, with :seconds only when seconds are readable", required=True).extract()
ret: 1:03:52
